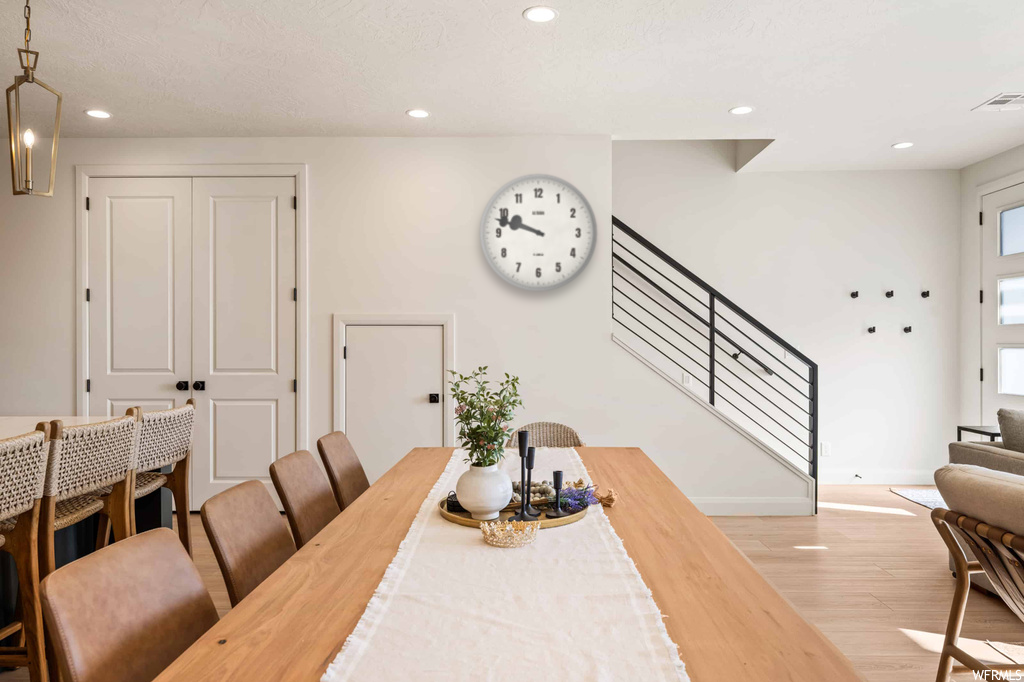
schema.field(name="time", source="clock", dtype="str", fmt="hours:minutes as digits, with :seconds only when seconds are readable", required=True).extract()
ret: 9:48
